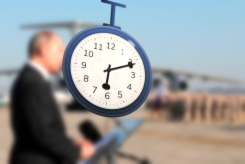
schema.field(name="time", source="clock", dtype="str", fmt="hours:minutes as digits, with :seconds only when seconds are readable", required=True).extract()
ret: 6:11
